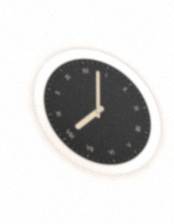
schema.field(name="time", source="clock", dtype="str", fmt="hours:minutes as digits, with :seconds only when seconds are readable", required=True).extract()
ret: 8:03
